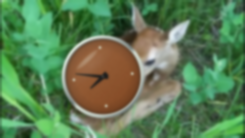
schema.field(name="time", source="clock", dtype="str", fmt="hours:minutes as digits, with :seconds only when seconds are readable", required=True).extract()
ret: 7:47
